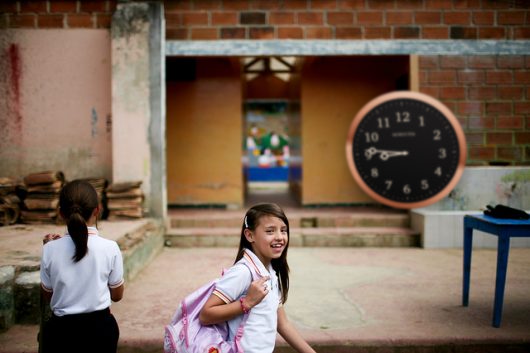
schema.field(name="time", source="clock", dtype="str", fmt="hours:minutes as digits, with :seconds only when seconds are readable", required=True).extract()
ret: 8:46
